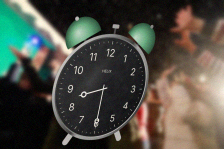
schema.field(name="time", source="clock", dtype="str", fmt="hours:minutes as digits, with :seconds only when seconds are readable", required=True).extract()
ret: 8:30
